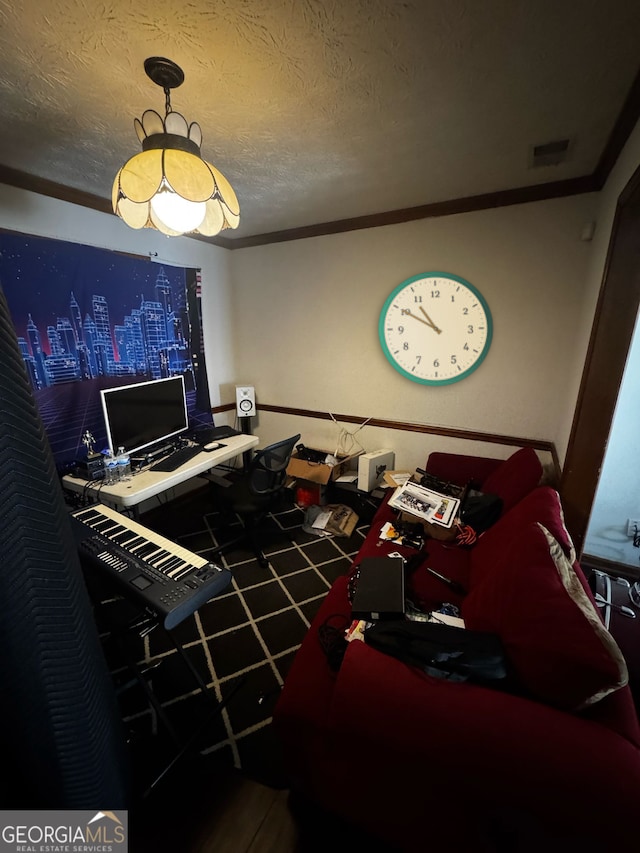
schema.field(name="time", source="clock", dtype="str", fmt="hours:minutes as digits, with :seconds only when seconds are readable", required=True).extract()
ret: 10:50
